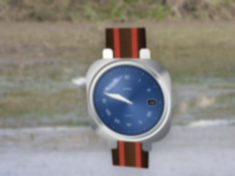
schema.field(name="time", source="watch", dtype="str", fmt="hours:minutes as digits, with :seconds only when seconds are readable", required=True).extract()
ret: 9:48
